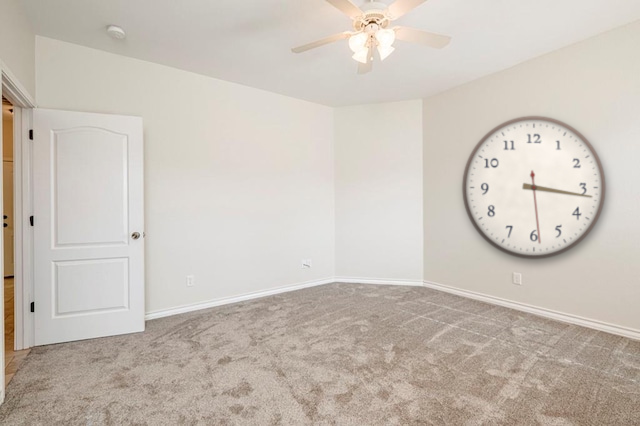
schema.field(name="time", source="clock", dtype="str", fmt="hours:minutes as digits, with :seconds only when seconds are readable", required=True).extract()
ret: 3:16:29
